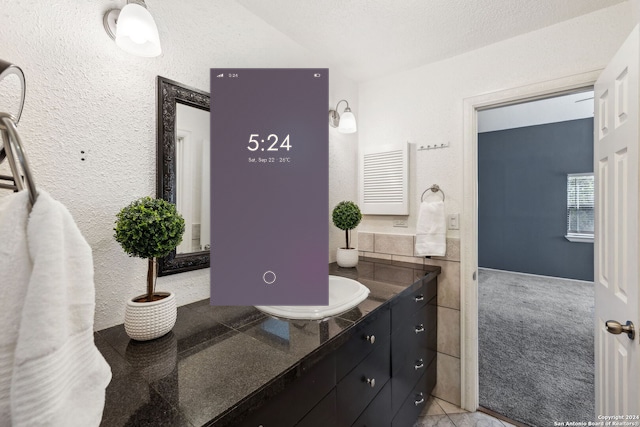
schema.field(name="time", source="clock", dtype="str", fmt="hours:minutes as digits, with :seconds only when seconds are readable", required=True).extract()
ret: 5:24
